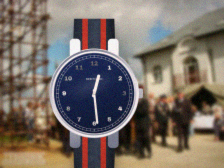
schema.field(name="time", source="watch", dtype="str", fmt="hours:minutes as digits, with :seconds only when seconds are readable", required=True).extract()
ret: 12:29
